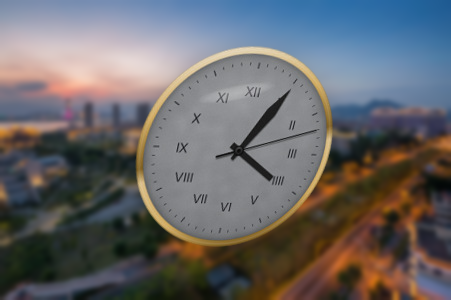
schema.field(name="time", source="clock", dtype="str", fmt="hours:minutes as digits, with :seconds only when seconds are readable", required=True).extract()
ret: 4:05:12
